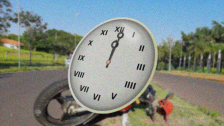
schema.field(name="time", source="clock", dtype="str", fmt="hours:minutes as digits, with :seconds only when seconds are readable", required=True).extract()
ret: 12:01
